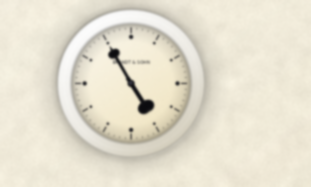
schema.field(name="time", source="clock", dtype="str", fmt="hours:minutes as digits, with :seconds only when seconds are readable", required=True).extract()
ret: 4:55
